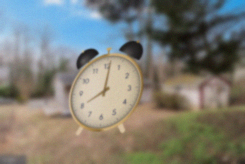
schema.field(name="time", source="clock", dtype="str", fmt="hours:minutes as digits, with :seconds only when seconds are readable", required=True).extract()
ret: 8:01
